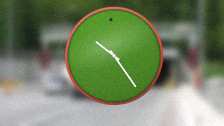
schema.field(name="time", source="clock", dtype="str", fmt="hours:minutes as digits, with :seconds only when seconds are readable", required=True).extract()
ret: 10:25
